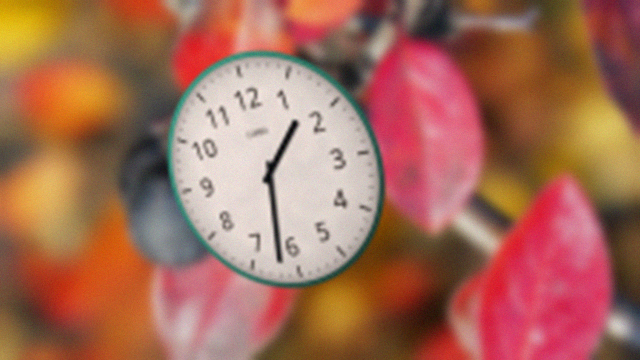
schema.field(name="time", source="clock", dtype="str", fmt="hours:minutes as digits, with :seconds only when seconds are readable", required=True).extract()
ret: 1:32
